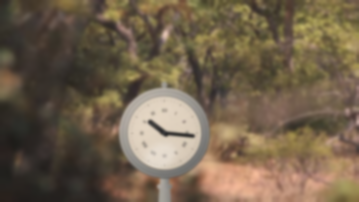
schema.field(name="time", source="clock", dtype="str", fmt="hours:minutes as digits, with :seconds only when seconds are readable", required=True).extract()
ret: 10:16
